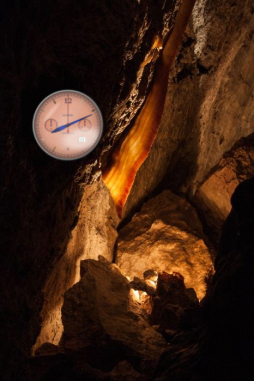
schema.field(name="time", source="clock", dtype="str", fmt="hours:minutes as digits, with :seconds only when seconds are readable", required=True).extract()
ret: 8:11
